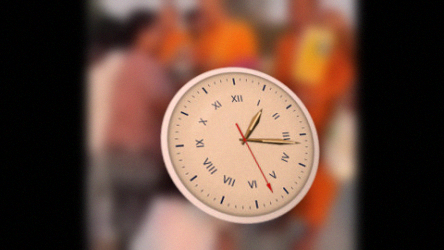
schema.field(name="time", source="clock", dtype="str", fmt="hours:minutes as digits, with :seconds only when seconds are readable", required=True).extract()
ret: 1:16:27
